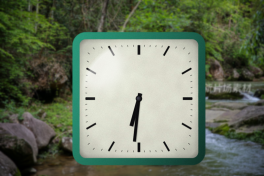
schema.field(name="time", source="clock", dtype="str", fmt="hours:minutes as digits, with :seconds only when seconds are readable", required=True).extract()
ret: 6:31
